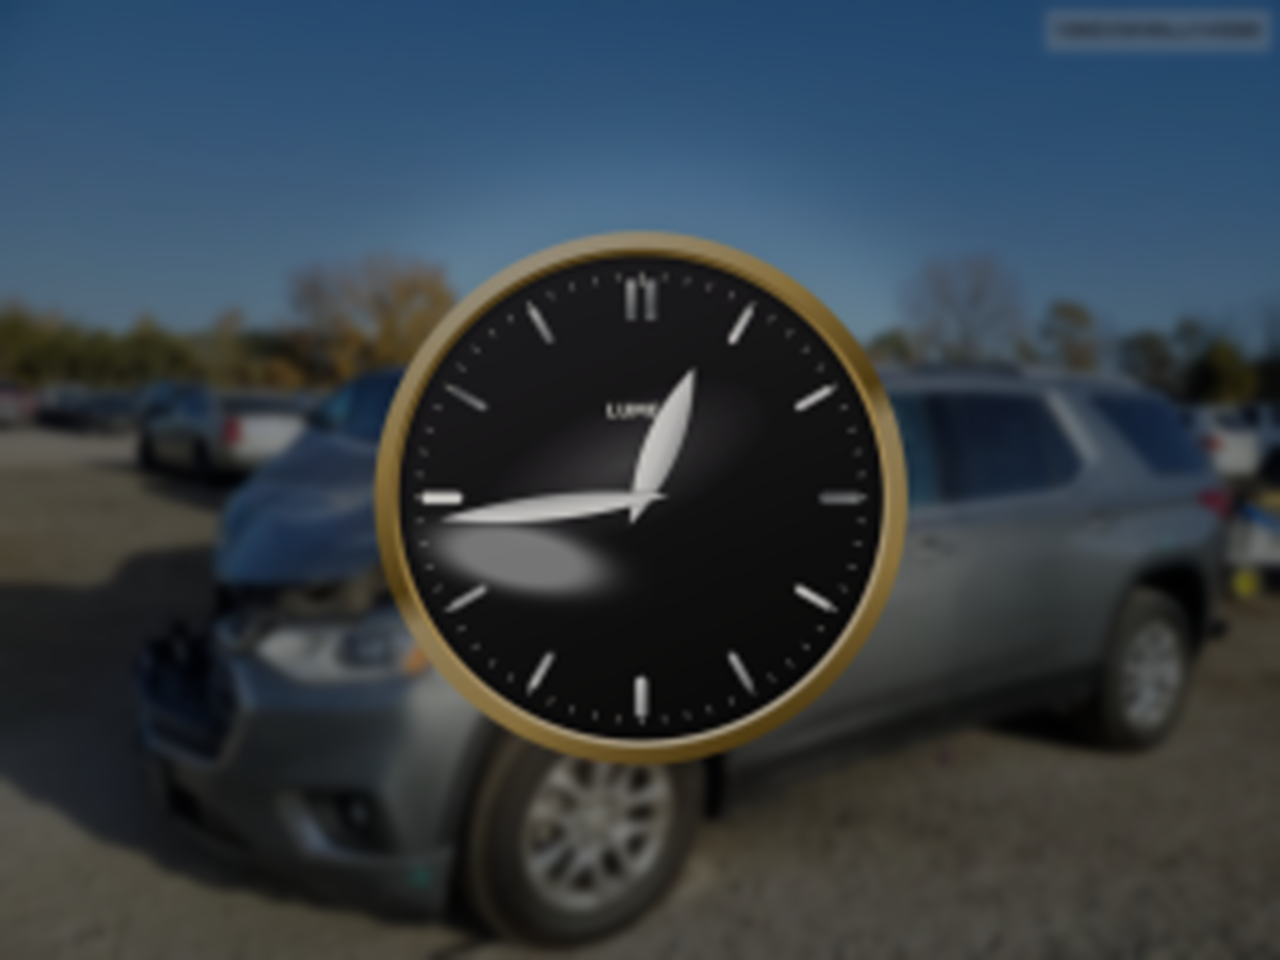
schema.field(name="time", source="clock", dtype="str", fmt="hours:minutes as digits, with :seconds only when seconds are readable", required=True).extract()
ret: 12:44
